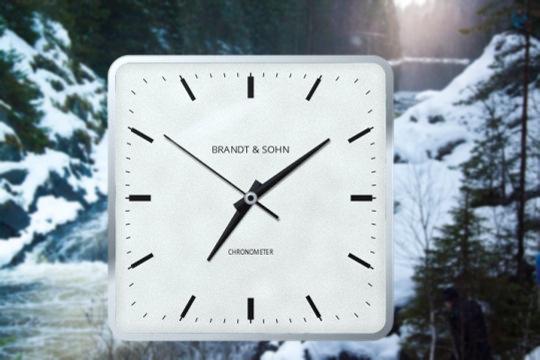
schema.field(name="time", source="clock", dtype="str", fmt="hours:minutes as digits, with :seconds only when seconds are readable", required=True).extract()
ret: 7:08:51
